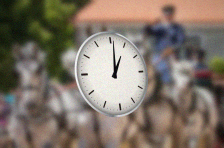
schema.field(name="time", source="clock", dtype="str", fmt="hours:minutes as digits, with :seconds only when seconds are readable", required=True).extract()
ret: 1:01
